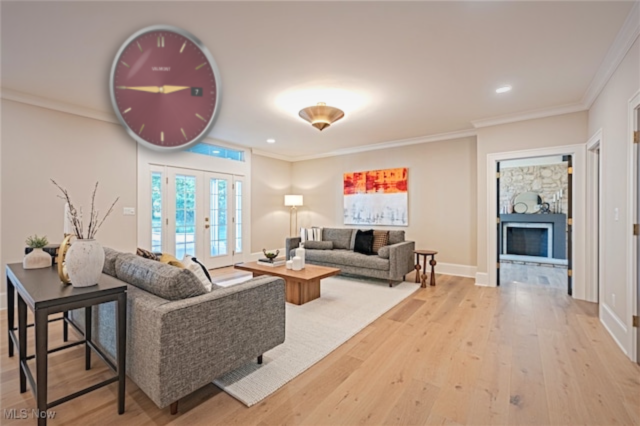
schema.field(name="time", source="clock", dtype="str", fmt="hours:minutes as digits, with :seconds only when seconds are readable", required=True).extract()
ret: 2:45
